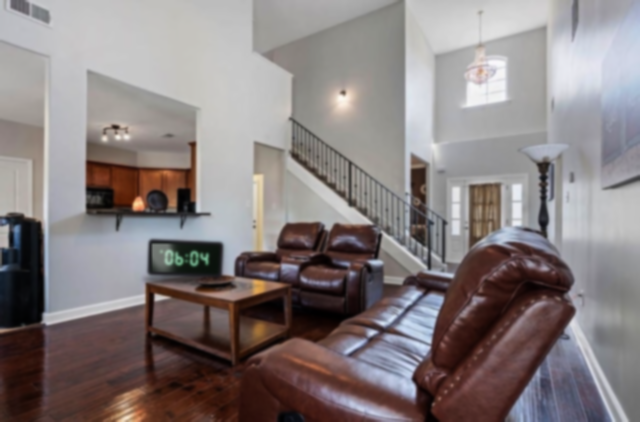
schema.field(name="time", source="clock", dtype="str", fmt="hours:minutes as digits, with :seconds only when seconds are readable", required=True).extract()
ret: 6:04
